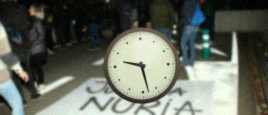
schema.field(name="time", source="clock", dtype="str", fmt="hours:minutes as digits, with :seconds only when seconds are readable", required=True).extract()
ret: 9:28
